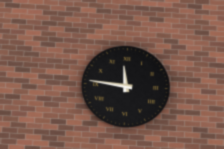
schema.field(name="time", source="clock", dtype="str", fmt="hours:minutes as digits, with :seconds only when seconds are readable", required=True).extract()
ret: 11:46
